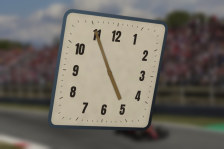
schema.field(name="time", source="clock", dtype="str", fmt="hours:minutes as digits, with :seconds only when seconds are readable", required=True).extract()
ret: 4:55
